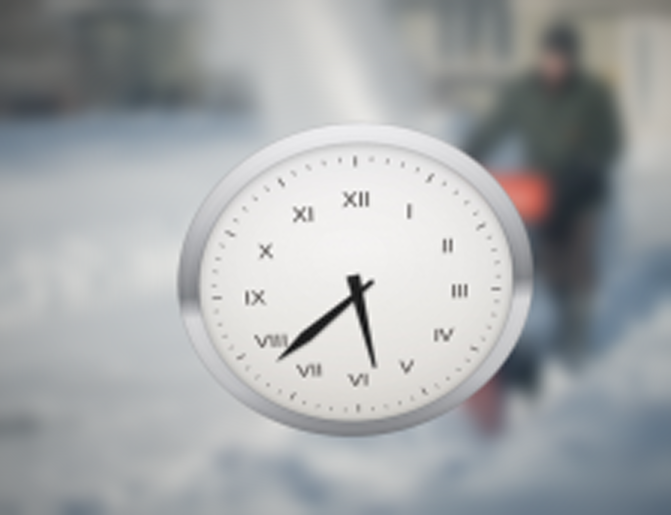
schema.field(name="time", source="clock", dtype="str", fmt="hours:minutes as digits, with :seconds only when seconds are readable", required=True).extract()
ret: 5:38
